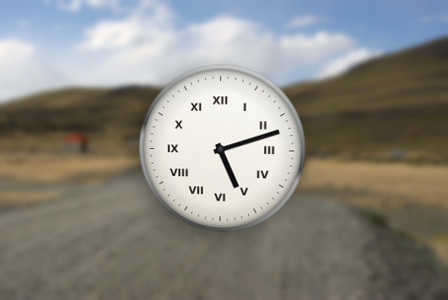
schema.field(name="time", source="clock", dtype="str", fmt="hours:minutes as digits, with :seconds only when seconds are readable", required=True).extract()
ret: 5:12
